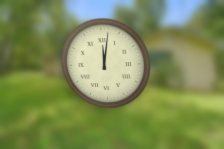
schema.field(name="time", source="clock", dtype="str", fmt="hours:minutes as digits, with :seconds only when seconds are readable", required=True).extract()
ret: 12:02
